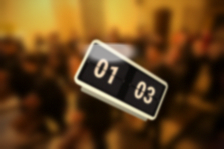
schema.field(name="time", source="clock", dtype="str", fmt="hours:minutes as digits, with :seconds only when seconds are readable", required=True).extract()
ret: 1:03
